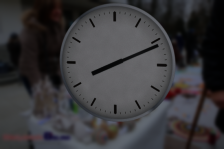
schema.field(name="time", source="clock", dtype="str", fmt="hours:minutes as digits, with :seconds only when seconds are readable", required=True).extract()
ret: 8:11
